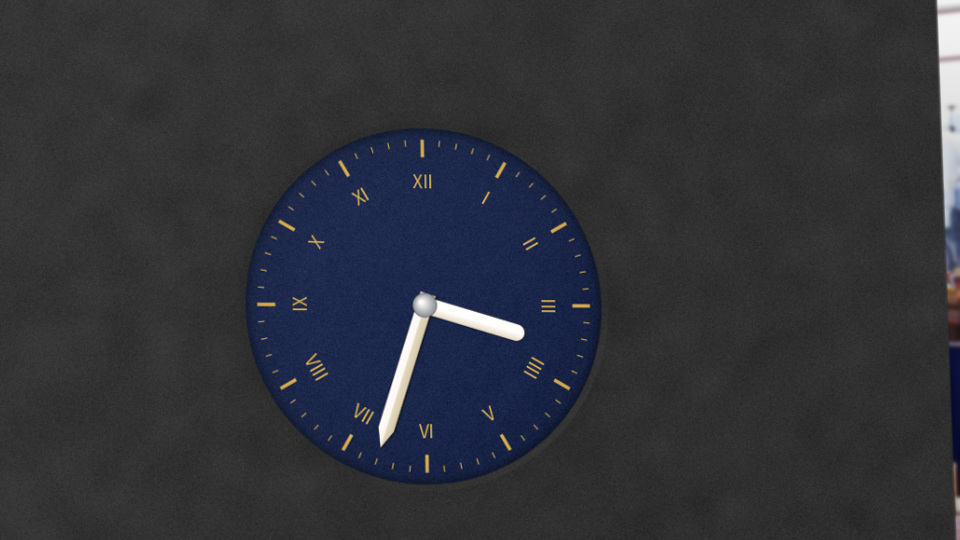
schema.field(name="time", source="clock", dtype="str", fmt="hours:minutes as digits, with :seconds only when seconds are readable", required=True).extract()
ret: 3:33
